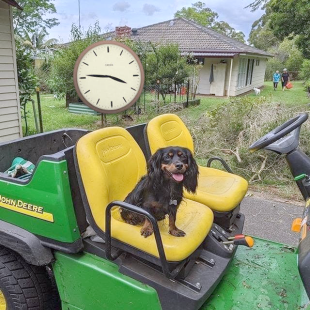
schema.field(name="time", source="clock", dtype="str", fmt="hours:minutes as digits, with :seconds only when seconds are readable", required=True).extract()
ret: 3:46
